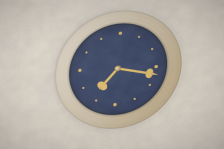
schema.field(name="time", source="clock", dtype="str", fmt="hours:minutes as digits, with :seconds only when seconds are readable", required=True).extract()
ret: 7:17
